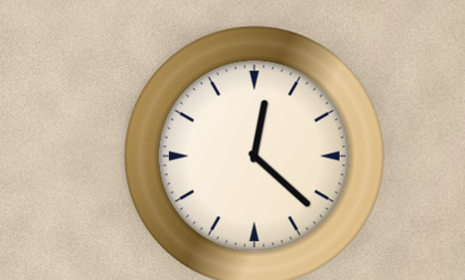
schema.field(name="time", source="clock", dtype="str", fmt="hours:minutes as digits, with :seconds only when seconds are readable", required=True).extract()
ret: 12:22
